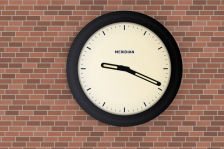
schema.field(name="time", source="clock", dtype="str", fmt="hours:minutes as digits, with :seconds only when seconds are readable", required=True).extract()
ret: 9:19
